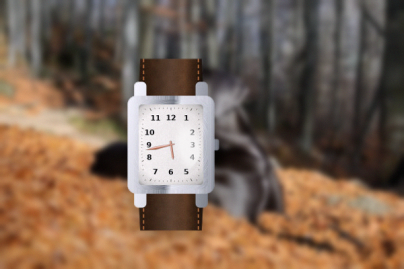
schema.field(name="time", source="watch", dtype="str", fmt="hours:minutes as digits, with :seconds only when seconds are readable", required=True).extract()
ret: 5:43
